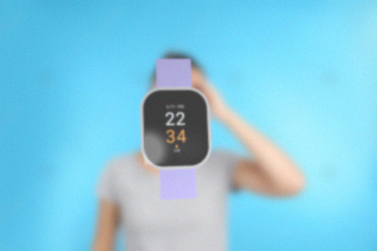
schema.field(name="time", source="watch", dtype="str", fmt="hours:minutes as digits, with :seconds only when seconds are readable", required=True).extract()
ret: 22:34
